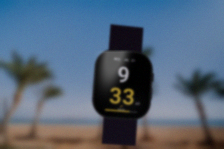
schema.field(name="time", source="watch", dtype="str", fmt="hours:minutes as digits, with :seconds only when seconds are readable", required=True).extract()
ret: 9:33
